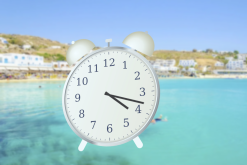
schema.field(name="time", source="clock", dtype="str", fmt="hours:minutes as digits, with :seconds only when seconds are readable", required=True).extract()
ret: 4:18
